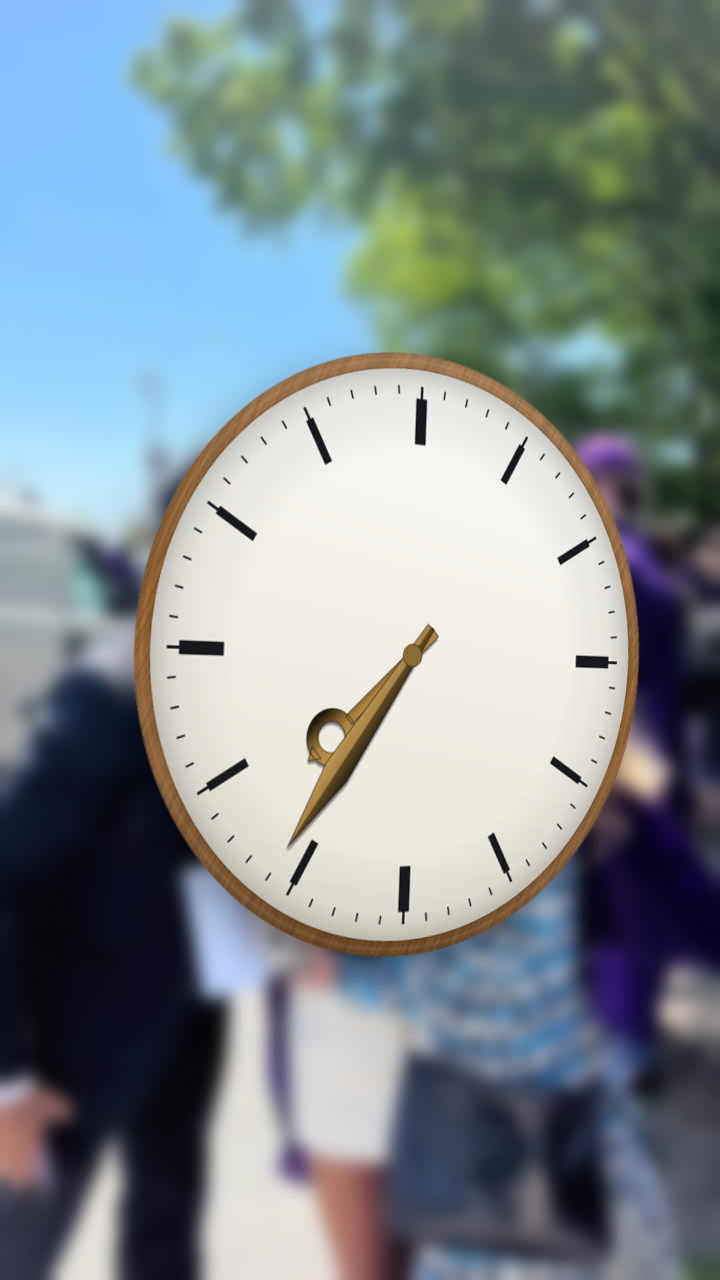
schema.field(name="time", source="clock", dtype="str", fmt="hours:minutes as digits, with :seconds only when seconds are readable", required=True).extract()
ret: 7:36
